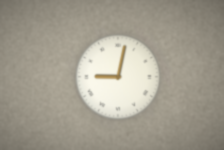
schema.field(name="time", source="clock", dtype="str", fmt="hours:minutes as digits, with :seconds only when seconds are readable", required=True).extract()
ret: 9:02
